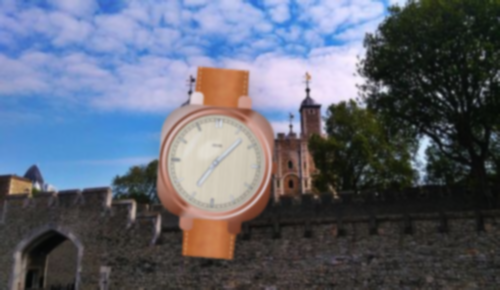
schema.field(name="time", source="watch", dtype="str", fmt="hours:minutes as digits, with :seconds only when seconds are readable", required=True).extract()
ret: 7:07
